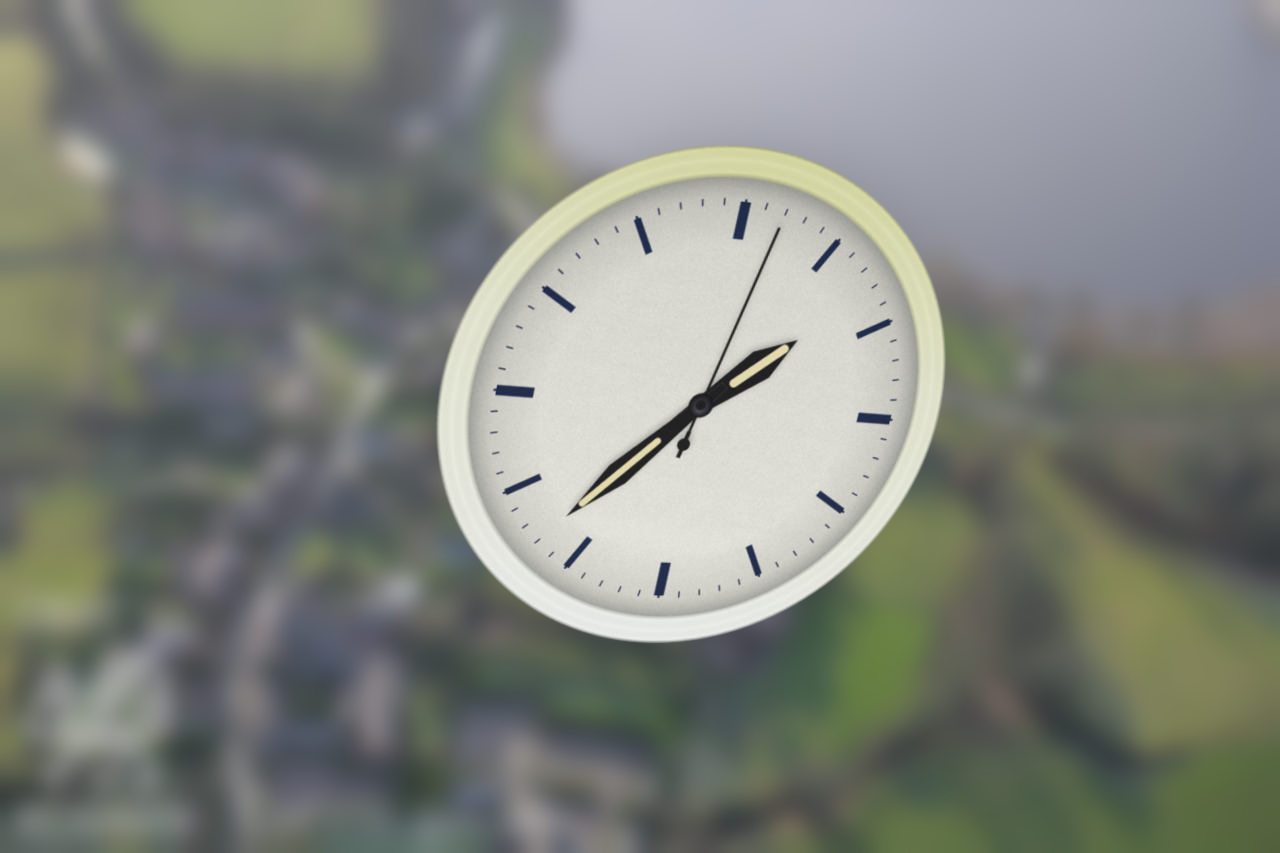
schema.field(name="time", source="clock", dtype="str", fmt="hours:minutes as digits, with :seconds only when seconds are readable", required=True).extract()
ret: 1:37:02
